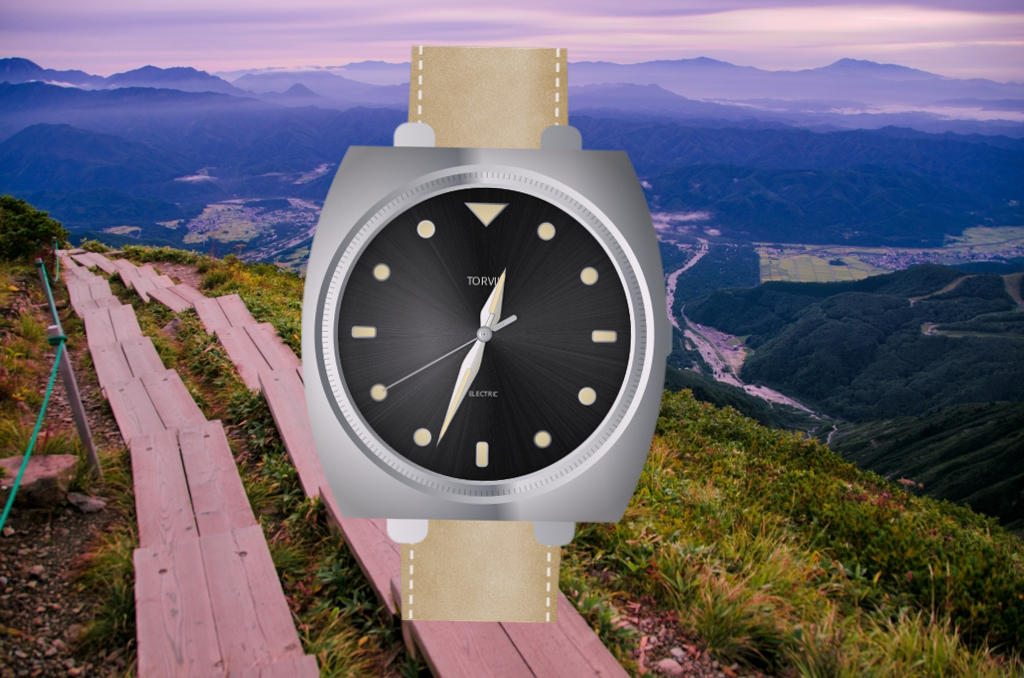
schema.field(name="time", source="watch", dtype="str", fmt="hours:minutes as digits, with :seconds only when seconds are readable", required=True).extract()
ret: 12:33:40
